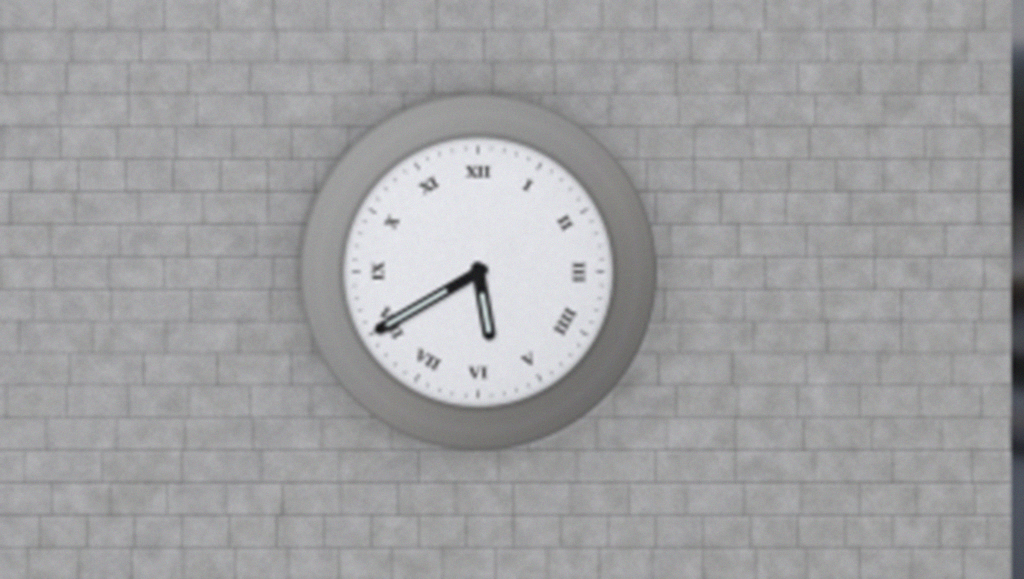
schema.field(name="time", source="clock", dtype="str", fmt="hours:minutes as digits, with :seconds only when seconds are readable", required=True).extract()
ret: 5:40
